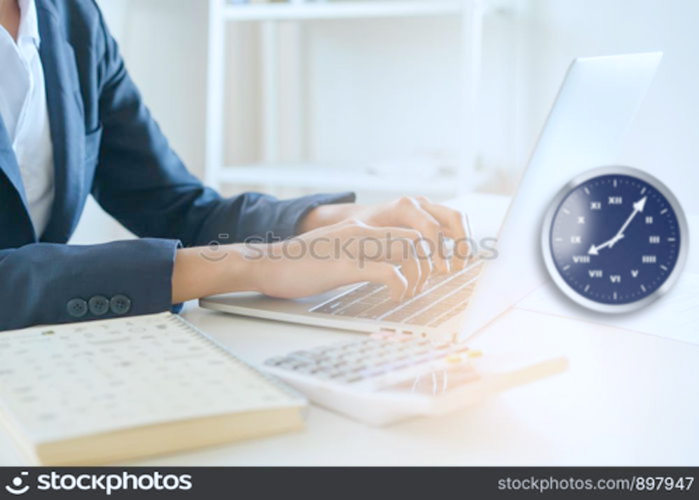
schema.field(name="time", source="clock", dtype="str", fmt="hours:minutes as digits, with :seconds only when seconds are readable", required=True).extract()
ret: 8:06
